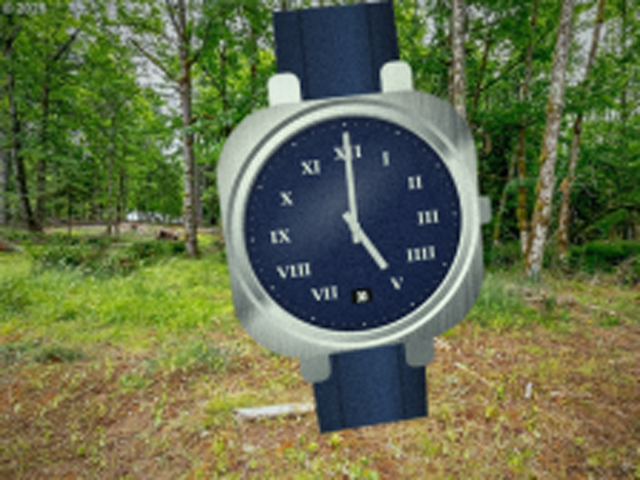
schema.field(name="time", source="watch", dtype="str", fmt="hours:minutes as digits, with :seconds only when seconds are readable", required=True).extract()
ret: 5:00
